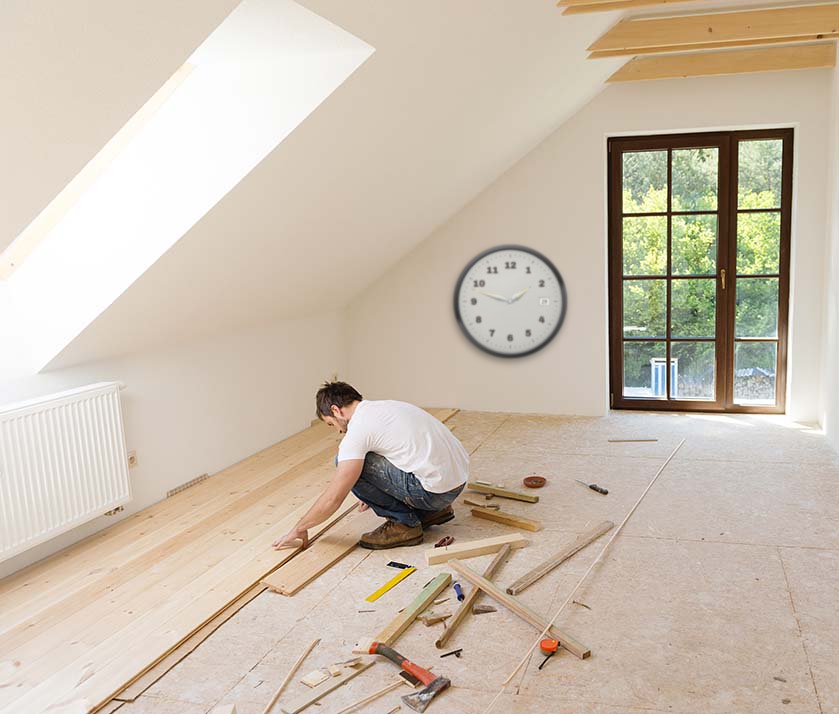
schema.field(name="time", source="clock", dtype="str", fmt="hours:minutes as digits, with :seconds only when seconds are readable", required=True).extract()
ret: 1:48
